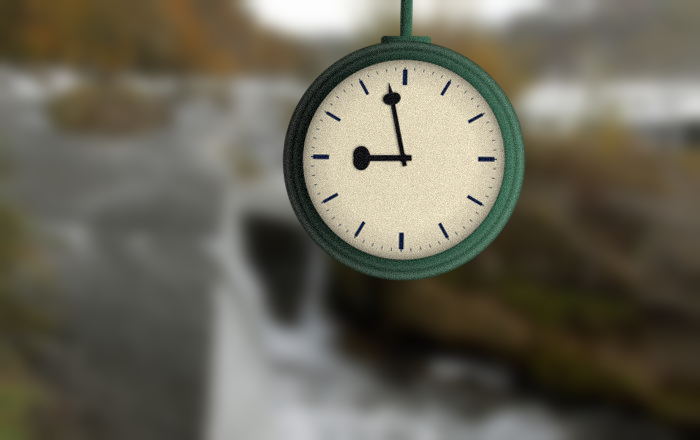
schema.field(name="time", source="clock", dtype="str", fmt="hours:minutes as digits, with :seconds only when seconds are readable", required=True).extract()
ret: 8:58
